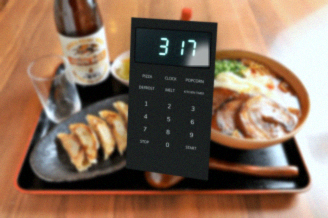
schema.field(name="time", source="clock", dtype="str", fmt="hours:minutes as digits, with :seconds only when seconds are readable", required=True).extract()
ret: 3:17
